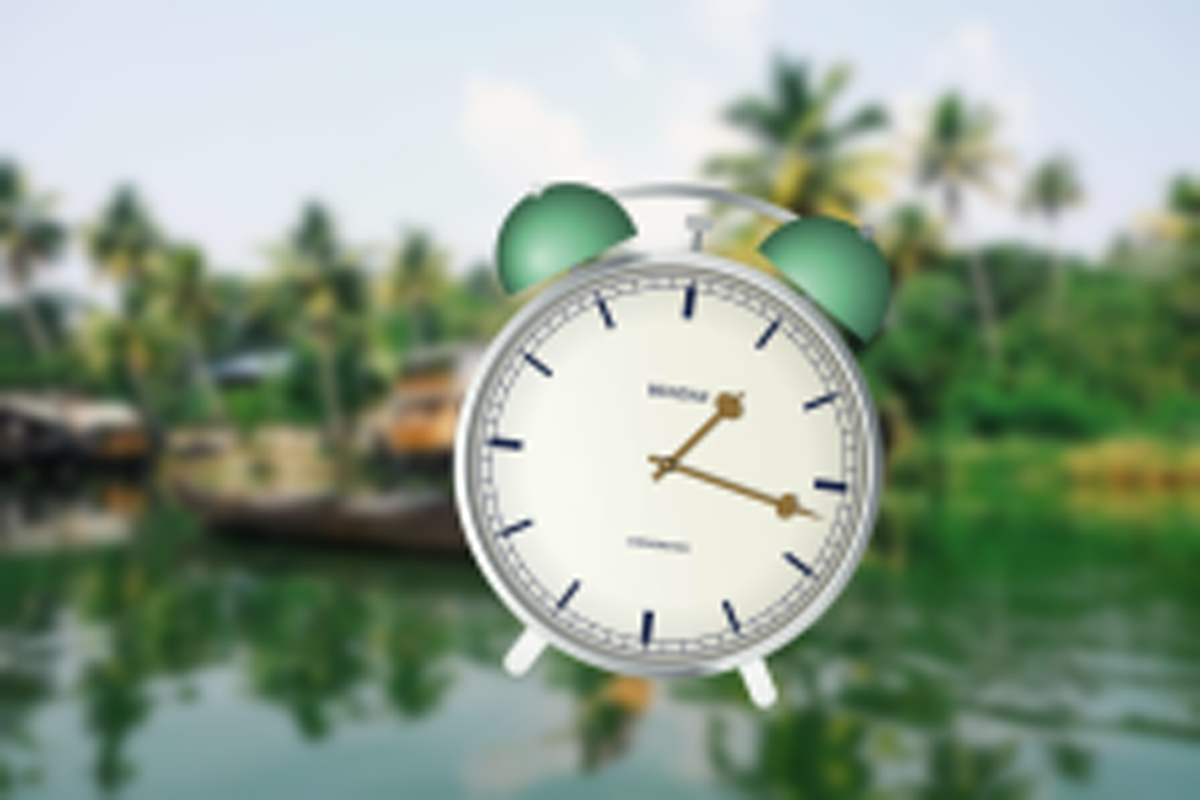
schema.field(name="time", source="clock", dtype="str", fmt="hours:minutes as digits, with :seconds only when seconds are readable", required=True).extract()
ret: 1:17
